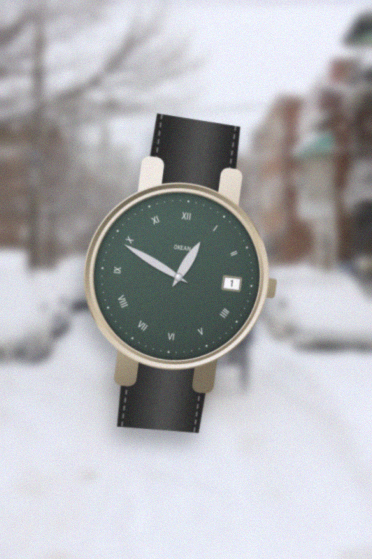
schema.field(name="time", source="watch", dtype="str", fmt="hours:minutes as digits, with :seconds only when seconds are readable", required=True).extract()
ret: 12:49
